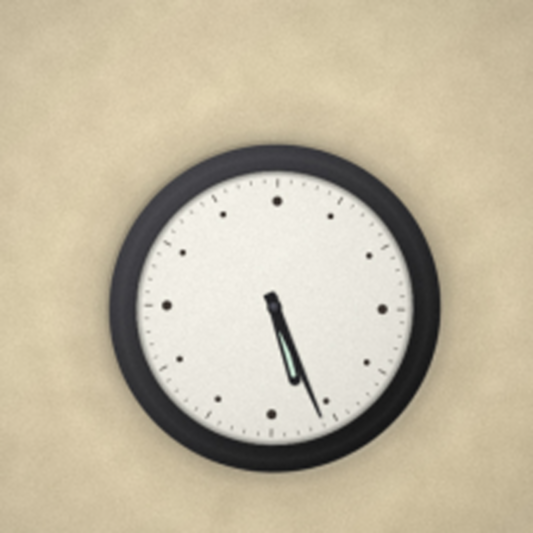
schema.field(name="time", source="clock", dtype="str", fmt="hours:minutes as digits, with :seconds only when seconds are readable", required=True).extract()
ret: 5:26
